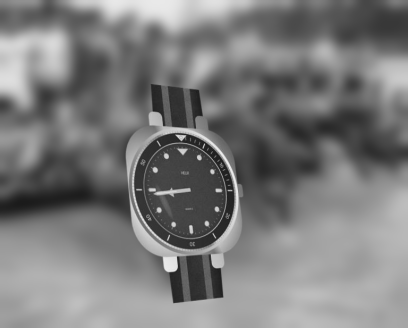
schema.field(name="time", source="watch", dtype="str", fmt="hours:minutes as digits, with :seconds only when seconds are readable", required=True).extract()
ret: 8:44
